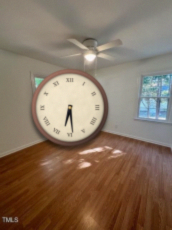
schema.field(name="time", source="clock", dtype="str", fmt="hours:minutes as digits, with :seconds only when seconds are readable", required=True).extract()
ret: 6:29
